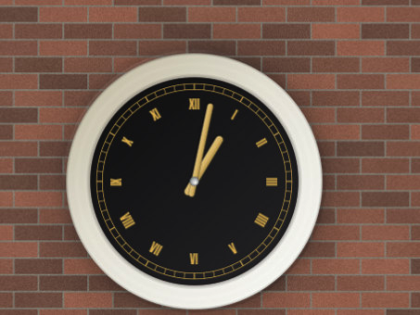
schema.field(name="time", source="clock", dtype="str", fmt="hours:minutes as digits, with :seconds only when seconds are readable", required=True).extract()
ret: 1:02
